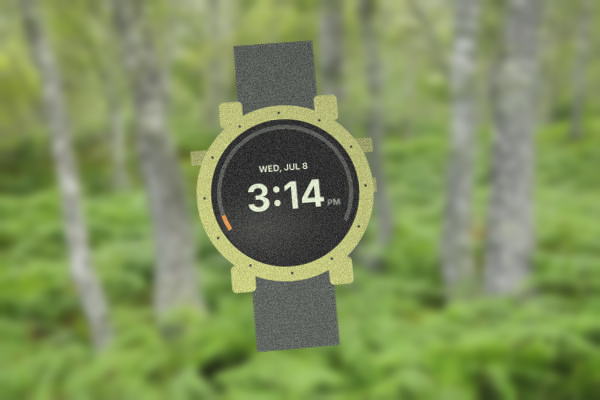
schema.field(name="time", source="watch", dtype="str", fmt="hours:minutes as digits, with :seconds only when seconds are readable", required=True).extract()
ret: 3:14
